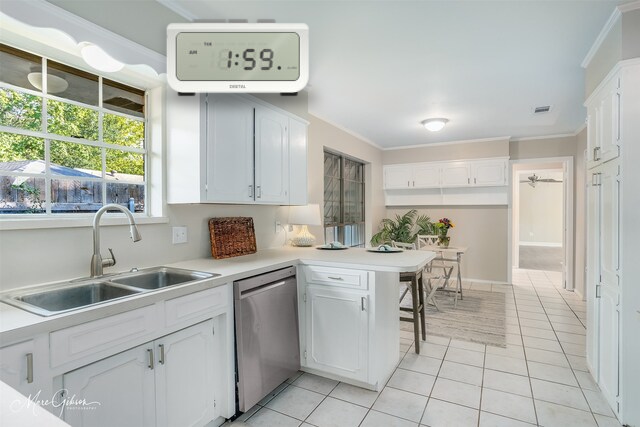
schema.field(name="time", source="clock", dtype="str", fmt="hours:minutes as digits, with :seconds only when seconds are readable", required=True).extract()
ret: 1:59
